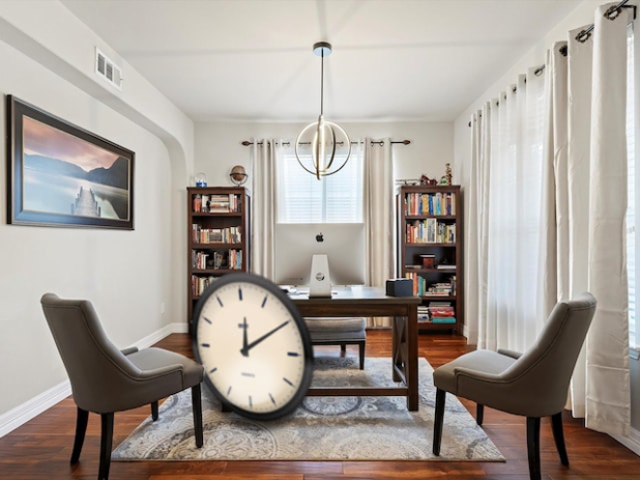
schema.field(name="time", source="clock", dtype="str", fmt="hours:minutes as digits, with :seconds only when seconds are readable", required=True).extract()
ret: 12:10
